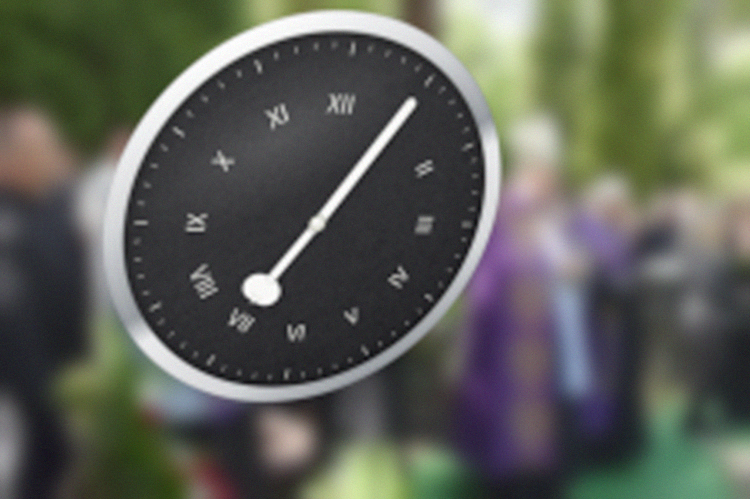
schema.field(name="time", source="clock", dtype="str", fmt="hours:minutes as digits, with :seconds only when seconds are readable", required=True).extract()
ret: 7:05
